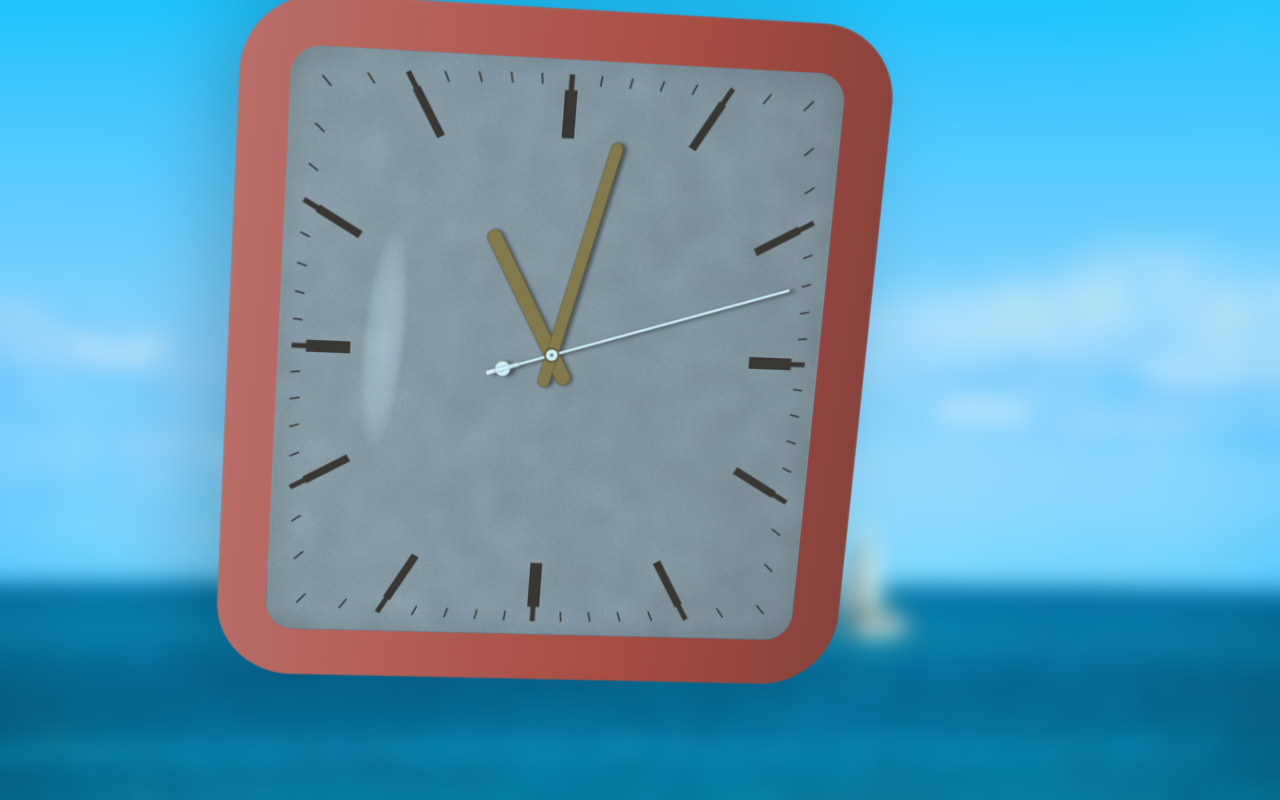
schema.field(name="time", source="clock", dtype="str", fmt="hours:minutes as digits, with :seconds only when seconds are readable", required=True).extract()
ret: 11:02:12
